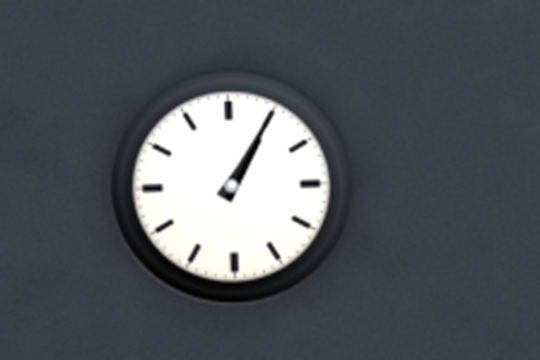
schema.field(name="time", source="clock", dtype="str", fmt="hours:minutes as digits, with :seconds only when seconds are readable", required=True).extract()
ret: 1:05
